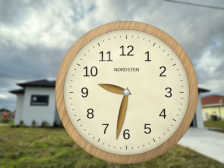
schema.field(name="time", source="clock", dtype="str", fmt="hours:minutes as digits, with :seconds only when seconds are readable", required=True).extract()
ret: 9:32
